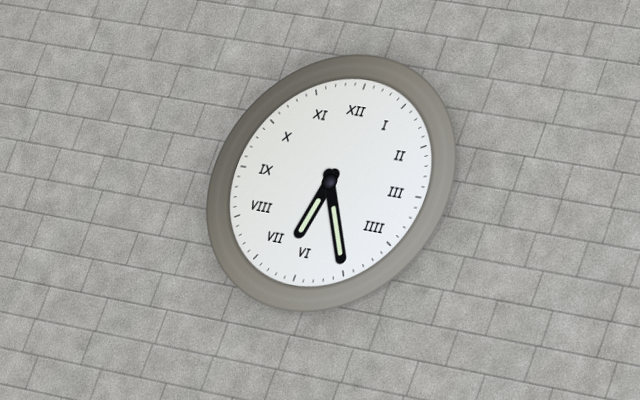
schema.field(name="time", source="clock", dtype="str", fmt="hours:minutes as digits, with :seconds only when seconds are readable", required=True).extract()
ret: 6:25
